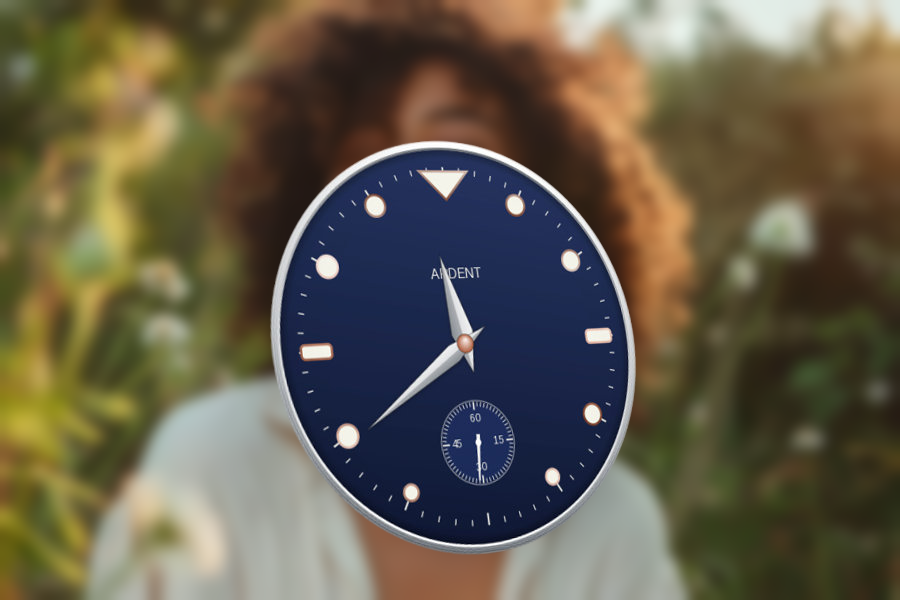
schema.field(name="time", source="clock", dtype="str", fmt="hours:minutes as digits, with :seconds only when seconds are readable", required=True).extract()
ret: 11:39:31
